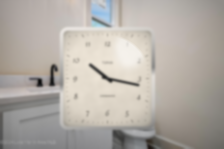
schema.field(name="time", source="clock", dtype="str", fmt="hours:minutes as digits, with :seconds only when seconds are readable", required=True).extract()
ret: 10:17
